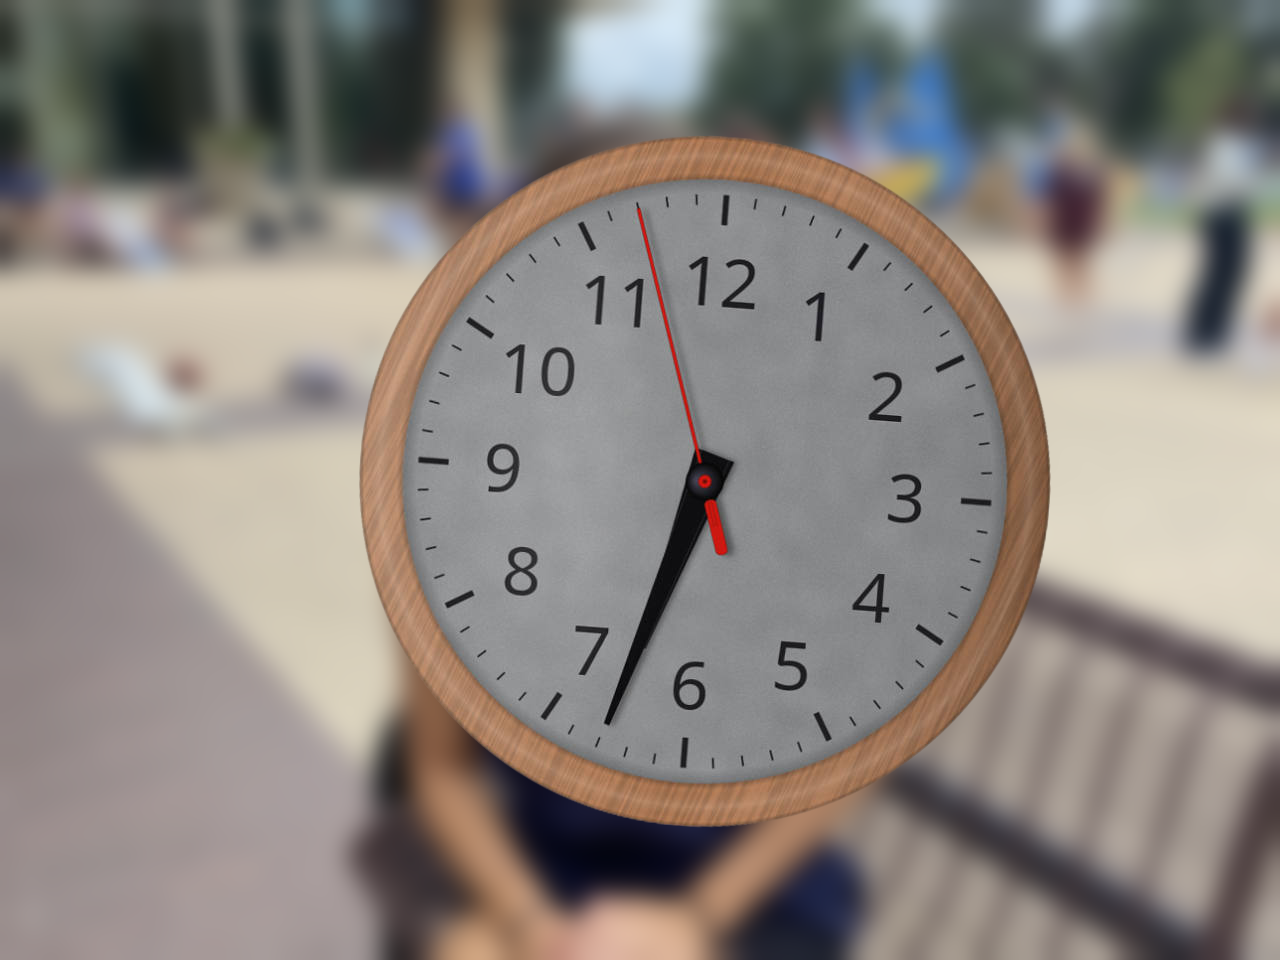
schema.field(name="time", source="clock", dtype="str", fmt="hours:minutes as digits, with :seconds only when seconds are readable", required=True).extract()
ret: 6:32:57
